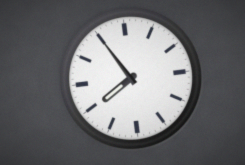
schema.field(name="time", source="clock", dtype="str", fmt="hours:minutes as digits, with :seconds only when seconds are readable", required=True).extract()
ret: 7:55
